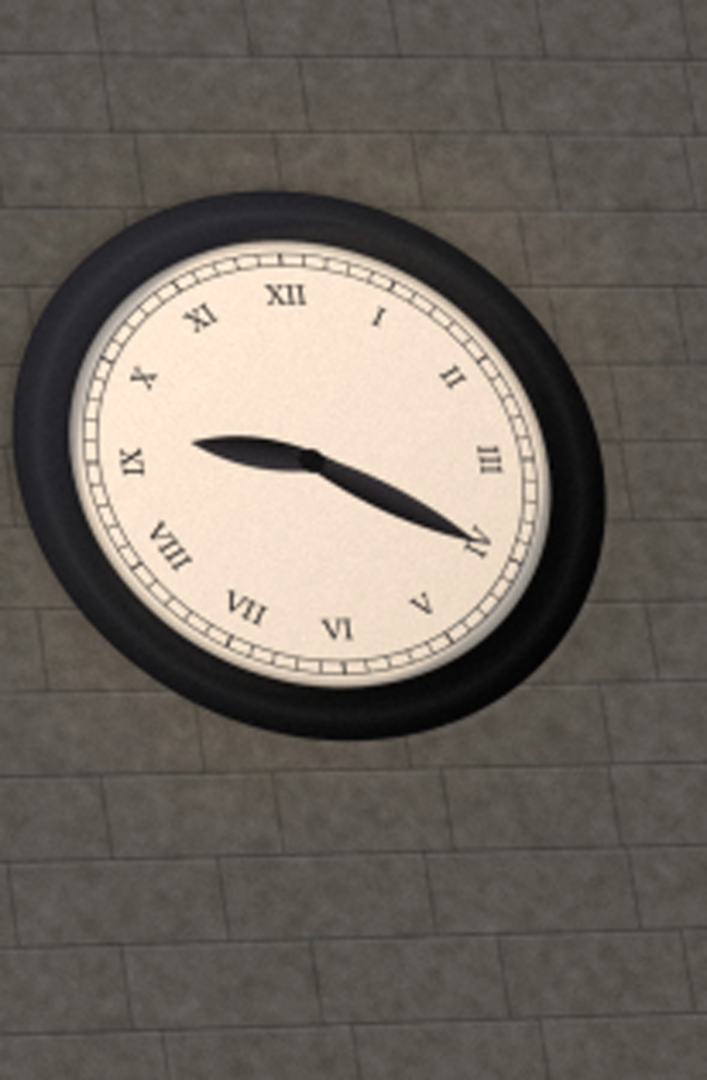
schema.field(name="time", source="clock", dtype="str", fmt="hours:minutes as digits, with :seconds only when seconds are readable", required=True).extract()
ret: 9:20
